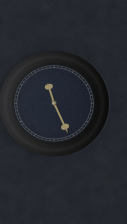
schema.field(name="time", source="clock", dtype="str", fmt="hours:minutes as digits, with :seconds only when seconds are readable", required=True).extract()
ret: 11:26
